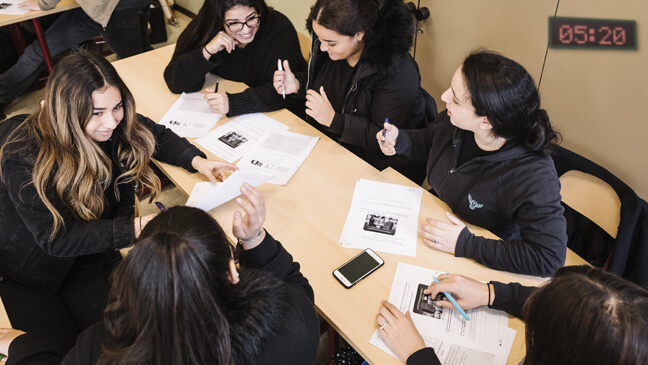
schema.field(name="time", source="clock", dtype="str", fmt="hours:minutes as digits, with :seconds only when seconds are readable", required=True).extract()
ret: 5:20
